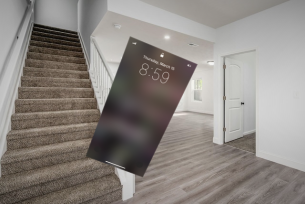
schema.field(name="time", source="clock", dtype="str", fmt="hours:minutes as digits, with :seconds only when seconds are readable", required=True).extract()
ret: 8:59
